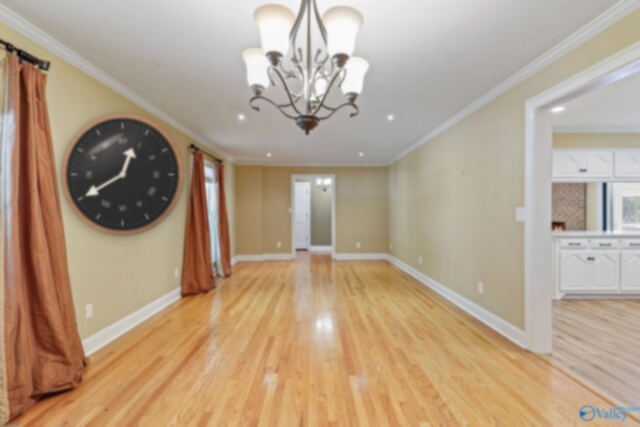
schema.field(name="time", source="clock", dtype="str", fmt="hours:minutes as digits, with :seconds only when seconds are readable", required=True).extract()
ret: 12:40
